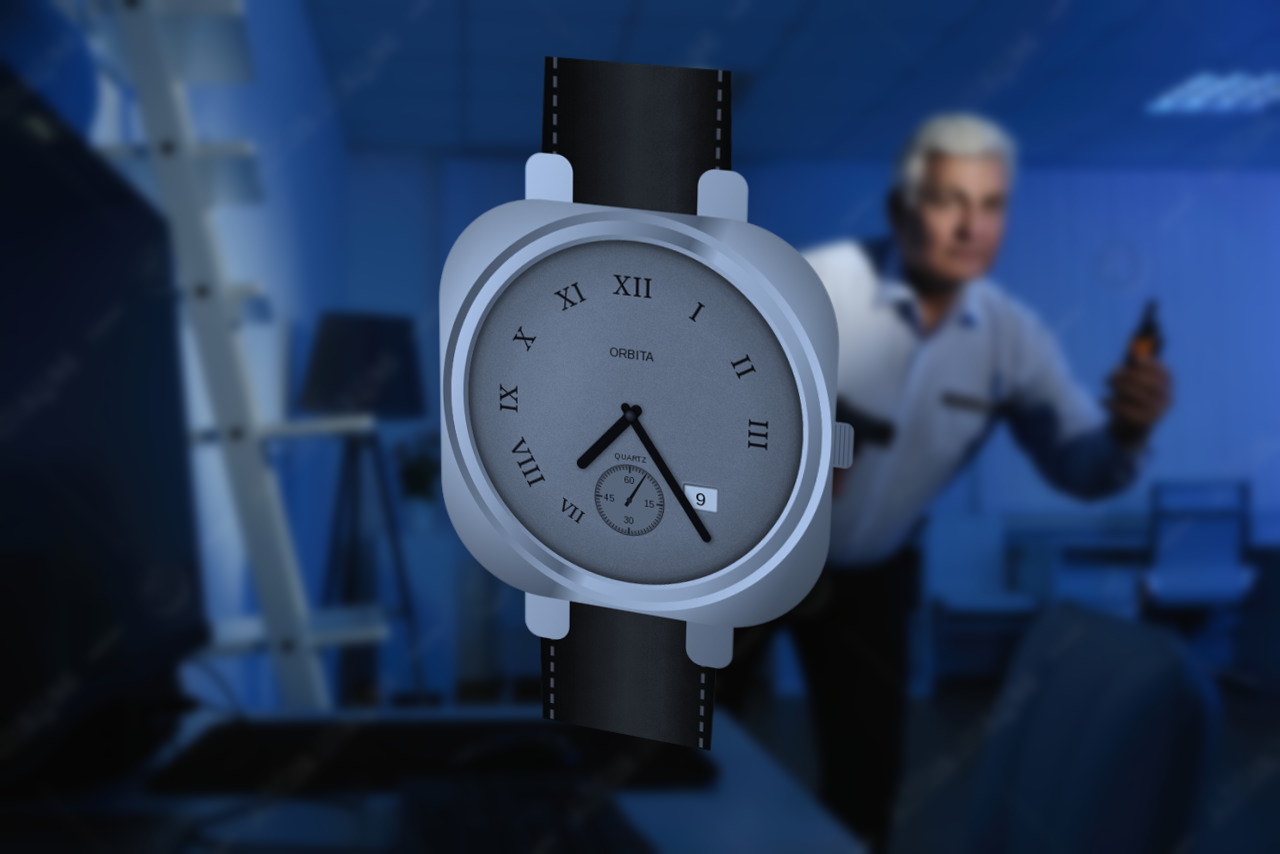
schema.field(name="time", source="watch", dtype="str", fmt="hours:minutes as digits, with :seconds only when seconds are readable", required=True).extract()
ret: 7:24:05
